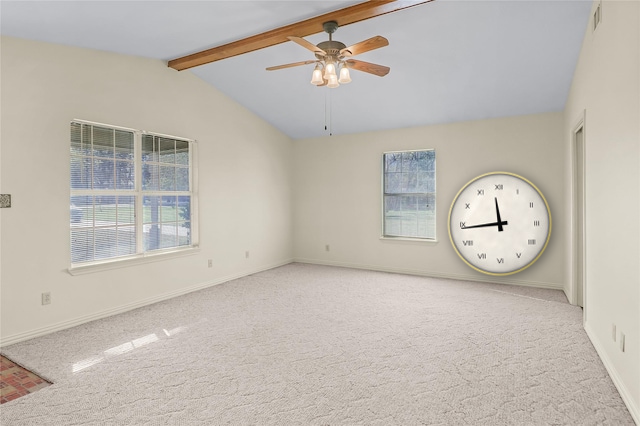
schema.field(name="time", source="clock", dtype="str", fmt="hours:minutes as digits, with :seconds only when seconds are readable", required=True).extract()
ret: 11:44
